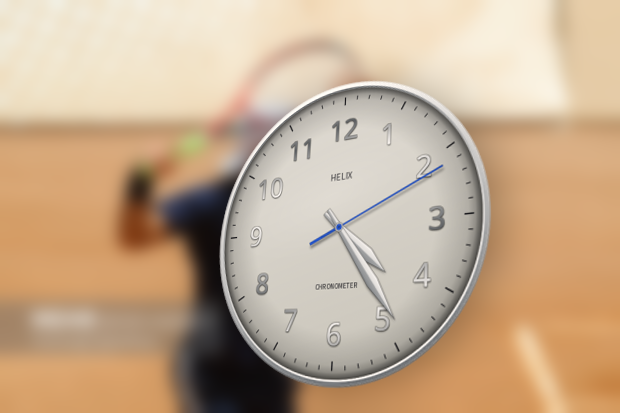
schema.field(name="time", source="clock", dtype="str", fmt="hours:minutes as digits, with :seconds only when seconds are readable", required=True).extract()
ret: 4:24:11
